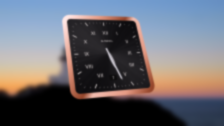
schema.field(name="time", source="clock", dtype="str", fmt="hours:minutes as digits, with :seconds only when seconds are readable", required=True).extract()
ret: 5:27
